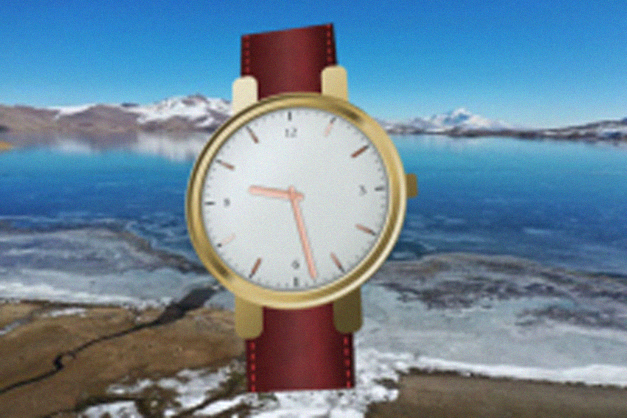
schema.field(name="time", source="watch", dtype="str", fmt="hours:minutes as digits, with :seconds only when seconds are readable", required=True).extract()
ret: 9:28
